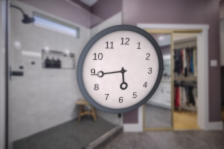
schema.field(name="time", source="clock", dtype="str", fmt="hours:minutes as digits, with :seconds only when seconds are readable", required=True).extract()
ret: 5:44
